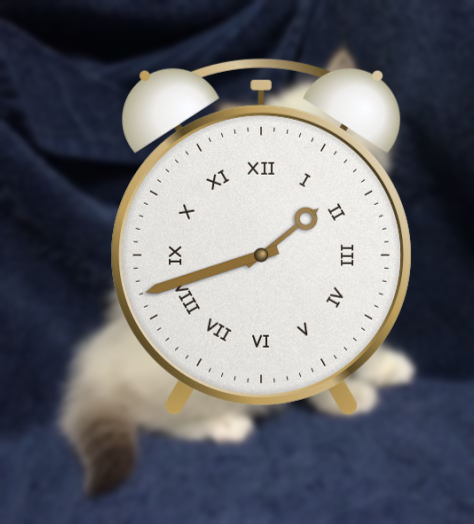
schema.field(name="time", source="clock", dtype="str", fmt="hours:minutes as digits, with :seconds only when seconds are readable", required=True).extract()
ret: 1:42
